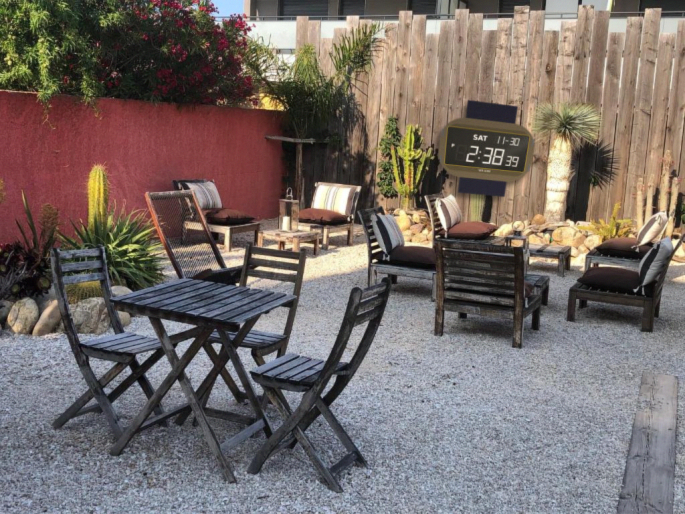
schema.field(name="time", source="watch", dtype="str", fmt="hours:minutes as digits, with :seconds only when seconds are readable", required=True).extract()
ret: 2:38:39
